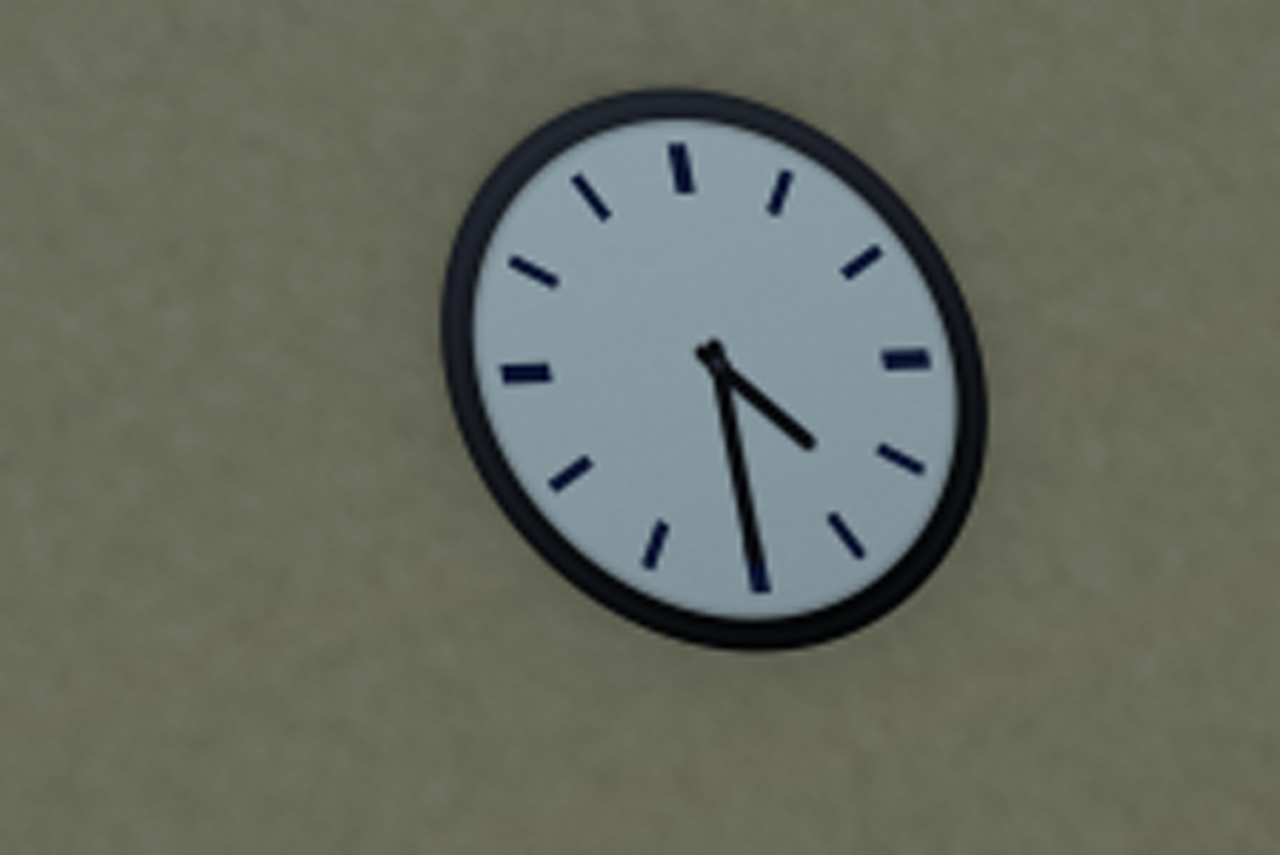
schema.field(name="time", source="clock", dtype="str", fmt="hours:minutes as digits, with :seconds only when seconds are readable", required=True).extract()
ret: 4:30
